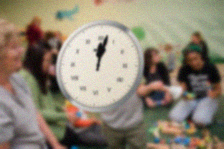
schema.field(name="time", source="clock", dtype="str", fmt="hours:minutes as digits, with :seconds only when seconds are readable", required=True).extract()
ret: 12:02
